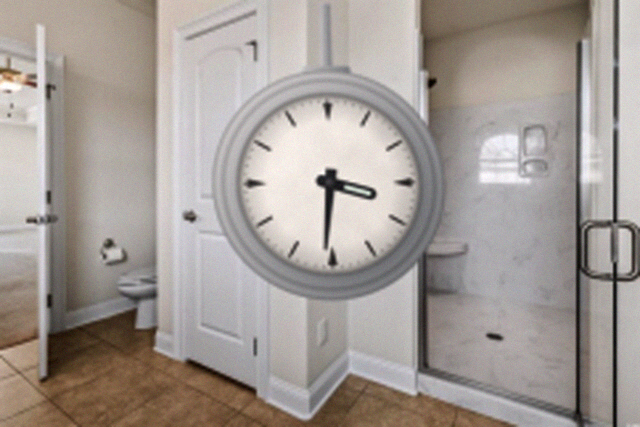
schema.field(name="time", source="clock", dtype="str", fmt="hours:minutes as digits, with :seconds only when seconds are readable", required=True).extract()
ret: 3:31
